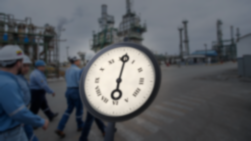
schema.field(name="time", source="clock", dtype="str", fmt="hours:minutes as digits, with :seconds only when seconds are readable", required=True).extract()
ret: 6:01
